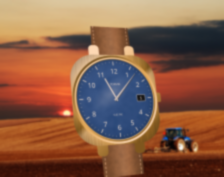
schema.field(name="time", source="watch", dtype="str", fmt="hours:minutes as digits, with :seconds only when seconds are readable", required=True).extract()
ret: 11:07
